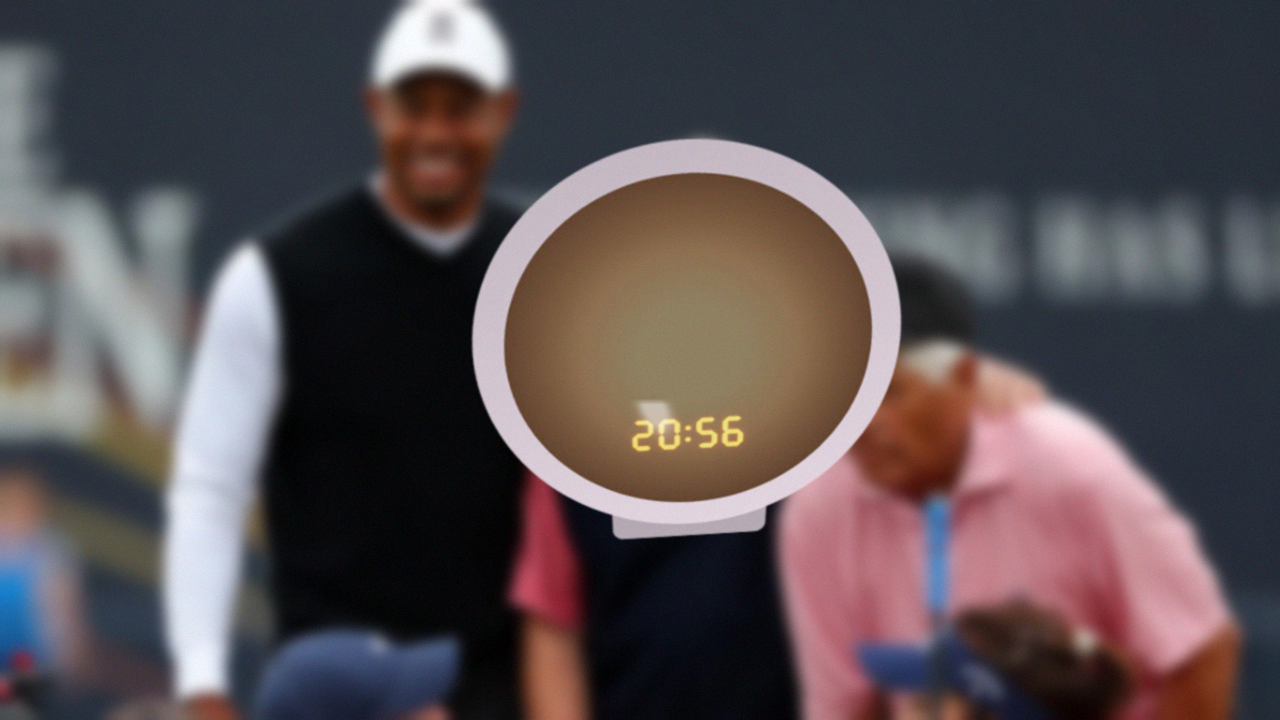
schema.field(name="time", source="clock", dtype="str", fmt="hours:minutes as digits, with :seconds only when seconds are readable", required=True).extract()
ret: 20:56
